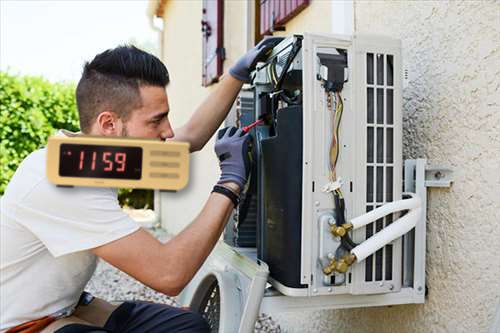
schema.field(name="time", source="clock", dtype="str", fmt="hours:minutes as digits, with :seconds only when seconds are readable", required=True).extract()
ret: 11:59
